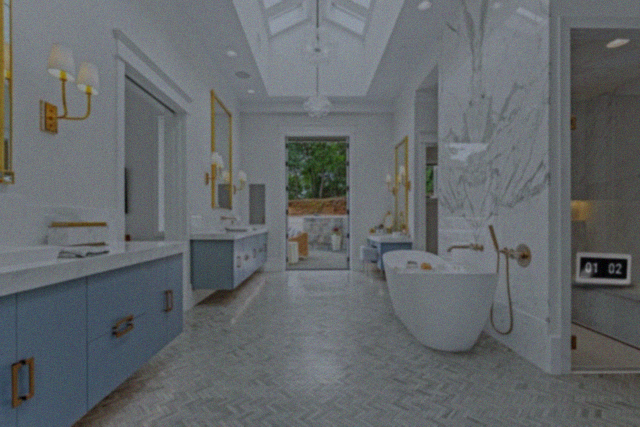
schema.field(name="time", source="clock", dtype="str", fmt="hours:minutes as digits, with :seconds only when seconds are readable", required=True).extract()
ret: 1:02
